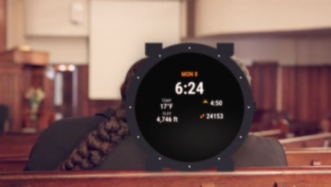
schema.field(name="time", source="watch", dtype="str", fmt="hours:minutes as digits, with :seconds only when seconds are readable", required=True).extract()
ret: 6:24
